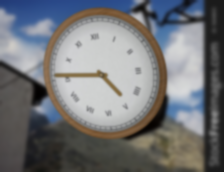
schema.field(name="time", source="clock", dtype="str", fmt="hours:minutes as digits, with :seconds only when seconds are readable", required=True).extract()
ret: 4:46
